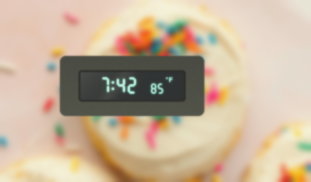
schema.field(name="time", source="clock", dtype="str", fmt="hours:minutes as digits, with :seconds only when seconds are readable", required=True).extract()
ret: 7:42
